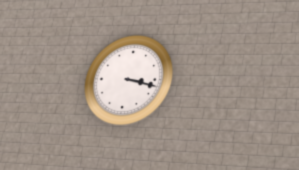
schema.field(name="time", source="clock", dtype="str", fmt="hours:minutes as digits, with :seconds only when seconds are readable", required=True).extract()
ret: 3:17
